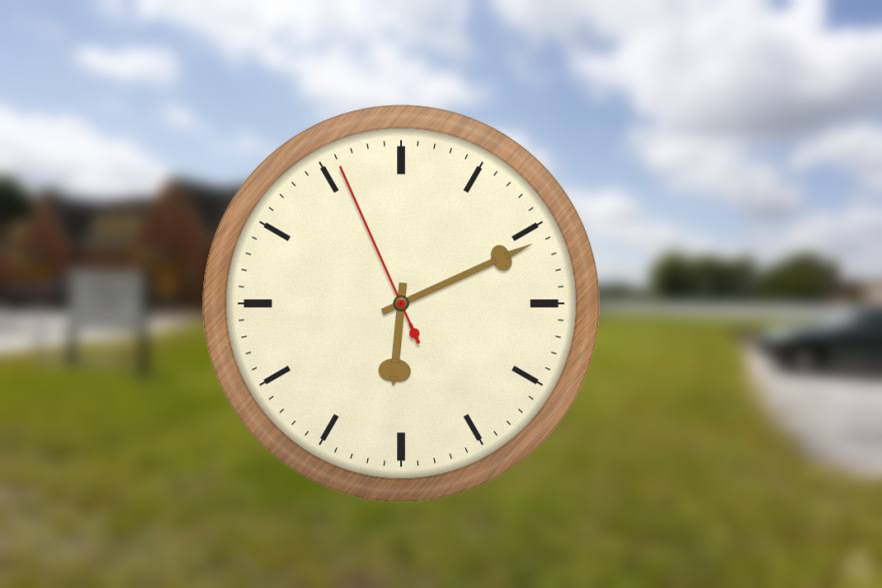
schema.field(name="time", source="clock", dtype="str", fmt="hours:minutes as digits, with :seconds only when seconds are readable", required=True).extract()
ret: 6:10:56
